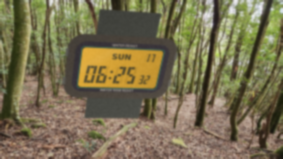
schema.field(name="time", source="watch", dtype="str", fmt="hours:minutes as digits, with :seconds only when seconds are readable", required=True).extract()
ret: 6:25
